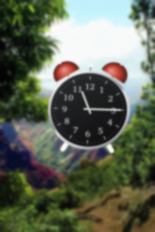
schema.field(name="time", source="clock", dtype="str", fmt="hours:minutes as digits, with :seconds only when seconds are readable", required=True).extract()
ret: 11:15
